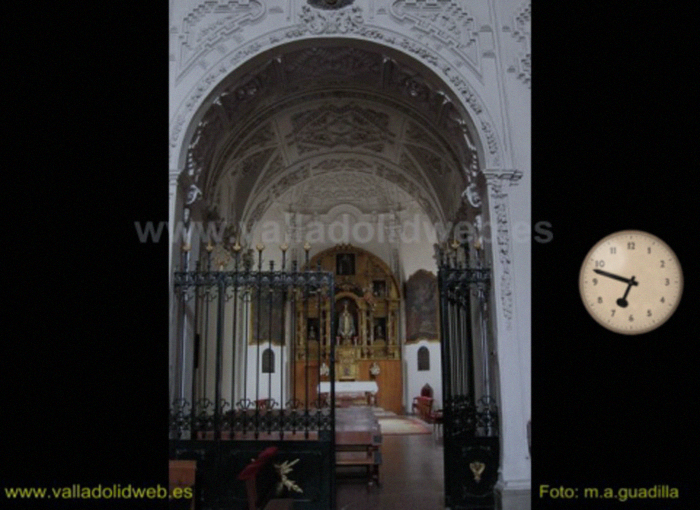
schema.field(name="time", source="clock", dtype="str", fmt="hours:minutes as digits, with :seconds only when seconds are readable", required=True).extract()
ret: 6:48
